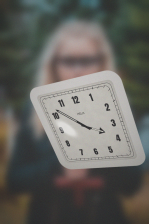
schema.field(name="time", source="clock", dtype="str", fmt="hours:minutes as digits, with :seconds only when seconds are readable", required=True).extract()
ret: 3:52
